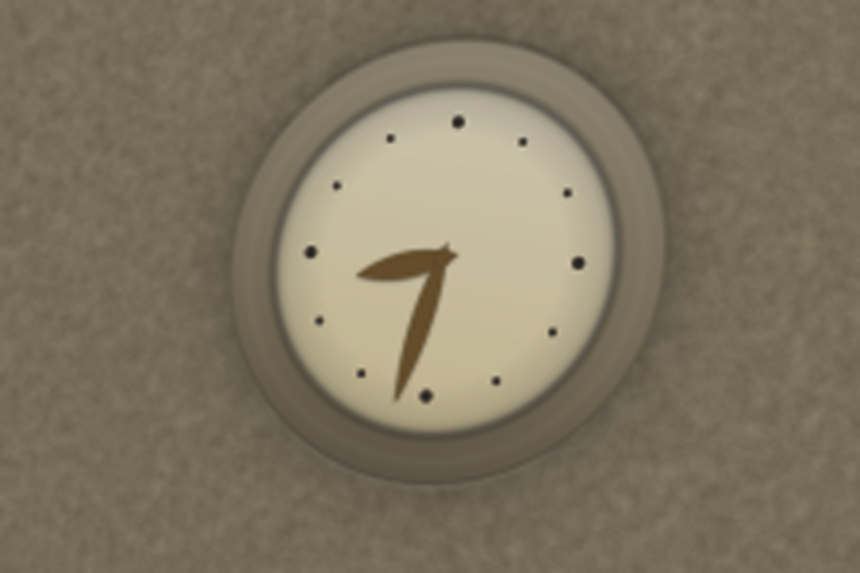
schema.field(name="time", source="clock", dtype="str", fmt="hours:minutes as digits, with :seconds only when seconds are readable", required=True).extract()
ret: 8:32
